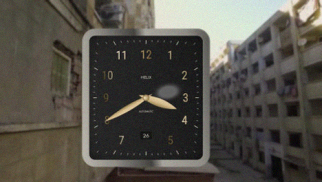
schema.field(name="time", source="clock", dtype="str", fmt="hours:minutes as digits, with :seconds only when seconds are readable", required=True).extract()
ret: 3:40
